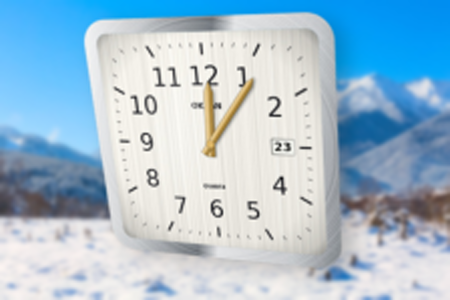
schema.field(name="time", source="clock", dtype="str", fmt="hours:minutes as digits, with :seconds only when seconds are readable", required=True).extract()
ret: 12:06
